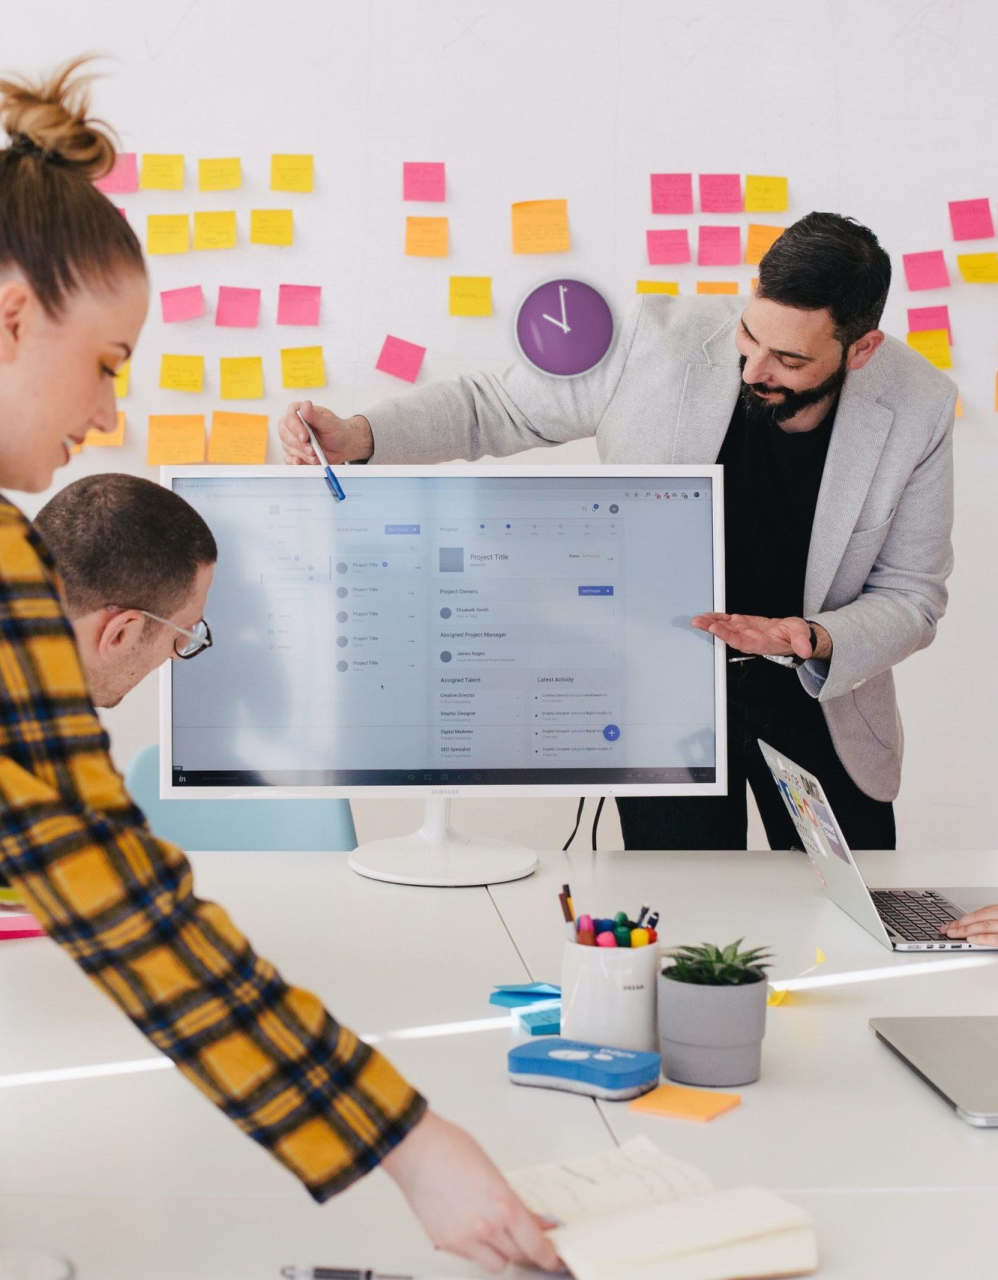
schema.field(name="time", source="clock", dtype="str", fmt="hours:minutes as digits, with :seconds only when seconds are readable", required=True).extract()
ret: 9:59
